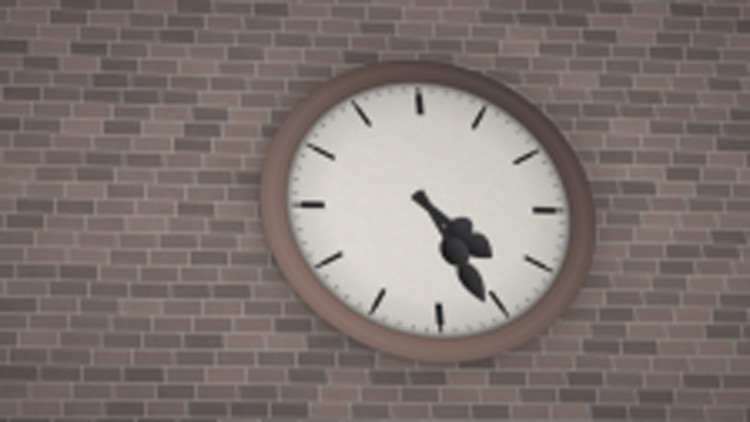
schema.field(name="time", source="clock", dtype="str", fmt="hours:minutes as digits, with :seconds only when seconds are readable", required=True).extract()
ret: 4:26
